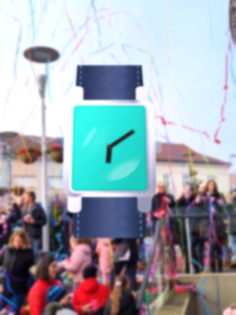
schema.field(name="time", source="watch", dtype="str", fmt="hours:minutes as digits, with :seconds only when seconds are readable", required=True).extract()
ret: 6:09
